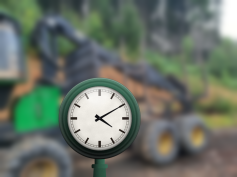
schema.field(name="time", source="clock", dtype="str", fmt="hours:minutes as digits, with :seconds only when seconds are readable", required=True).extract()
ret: 4:10
